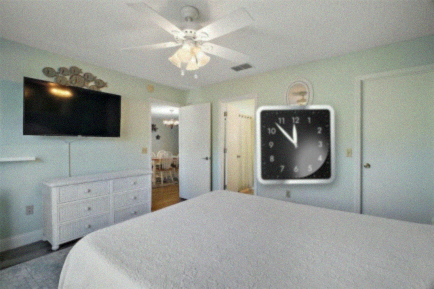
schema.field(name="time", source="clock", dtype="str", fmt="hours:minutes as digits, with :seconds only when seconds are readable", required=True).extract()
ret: 11:53
